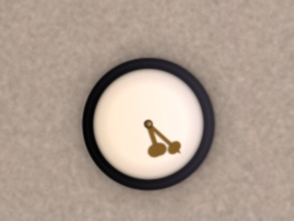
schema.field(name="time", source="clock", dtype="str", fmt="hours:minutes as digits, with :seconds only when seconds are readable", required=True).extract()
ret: 5:22
